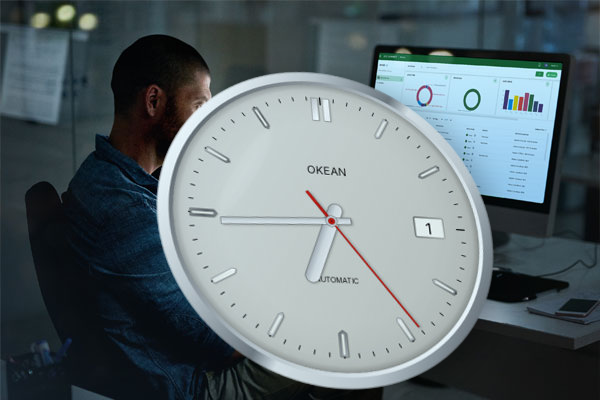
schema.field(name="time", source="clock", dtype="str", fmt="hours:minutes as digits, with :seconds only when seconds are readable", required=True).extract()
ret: 6:44:24
